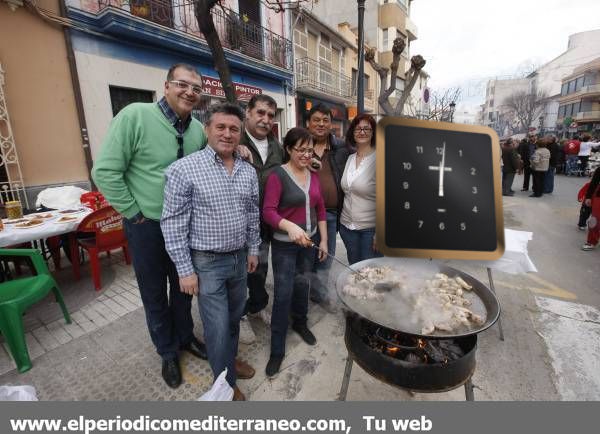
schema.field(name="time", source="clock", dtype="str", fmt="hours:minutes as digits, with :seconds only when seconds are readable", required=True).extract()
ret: 12:01
